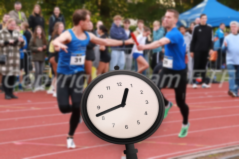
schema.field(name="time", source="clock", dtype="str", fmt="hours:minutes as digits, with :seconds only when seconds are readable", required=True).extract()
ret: 12:42
